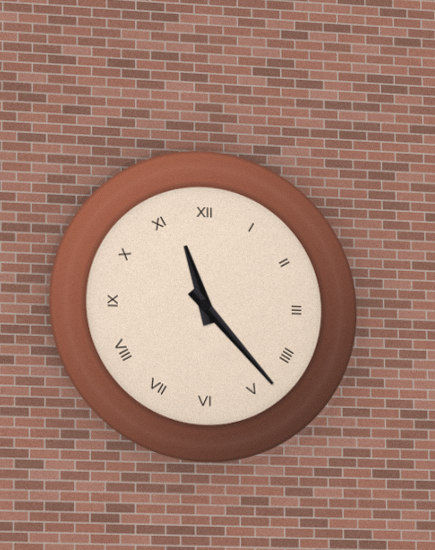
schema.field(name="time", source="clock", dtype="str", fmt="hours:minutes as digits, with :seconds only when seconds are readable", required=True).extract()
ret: 11:23
